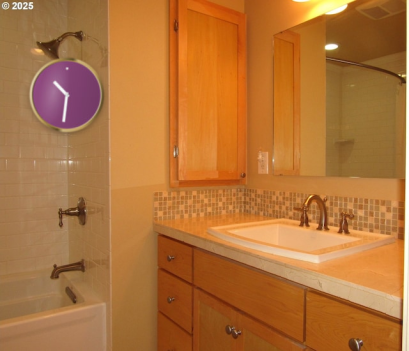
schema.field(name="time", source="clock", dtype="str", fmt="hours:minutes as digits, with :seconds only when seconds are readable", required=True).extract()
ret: 10:31
